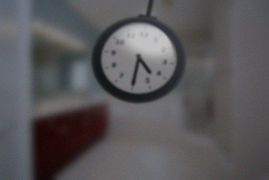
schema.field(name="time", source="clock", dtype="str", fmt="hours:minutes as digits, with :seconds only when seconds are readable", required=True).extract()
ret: 4:30
